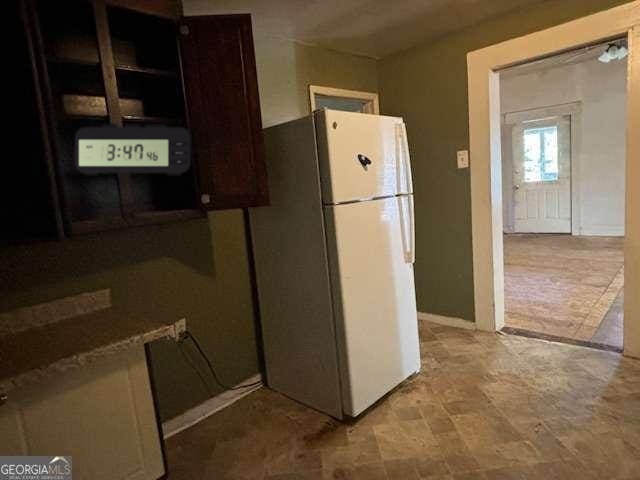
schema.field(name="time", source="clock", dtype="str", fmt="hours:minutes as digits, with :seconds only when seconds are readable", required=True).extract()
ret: 3:47
